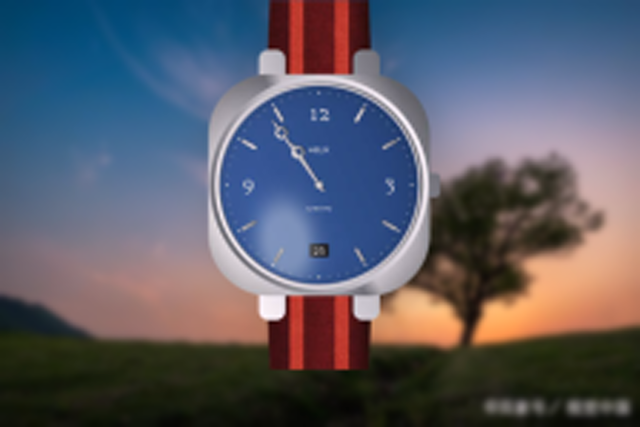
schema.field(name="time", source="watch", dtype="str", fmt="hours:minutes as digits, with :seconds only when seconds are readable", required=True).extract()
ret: 10:54
